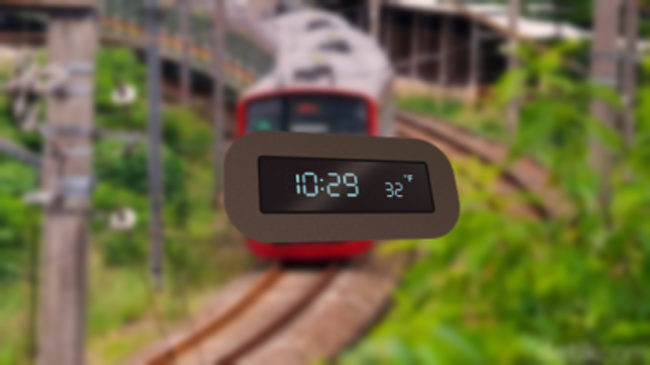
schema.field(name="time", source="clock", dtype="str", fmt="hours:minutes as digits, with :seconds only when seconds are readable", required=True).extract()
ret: 10:29
